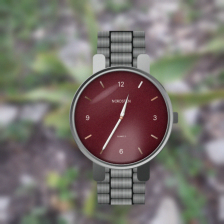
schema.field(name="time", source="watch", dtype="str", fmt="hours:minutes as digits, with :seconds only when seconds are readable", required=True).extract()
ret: 12:35
